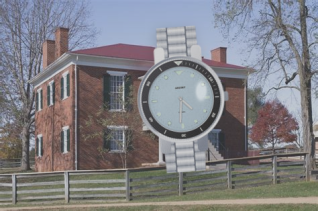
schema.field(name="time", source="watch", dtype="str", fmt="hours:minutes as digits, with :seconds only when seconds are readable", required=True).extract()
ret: 4:31
